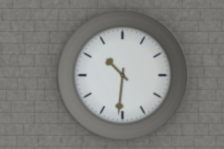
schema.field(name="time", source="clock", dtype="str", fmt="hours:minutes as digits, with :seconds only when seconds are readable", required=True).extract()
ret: 10:31
